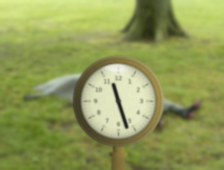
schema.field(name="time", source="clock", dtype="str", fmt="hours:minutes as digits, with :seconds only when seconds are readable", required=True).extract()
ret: 11:27
